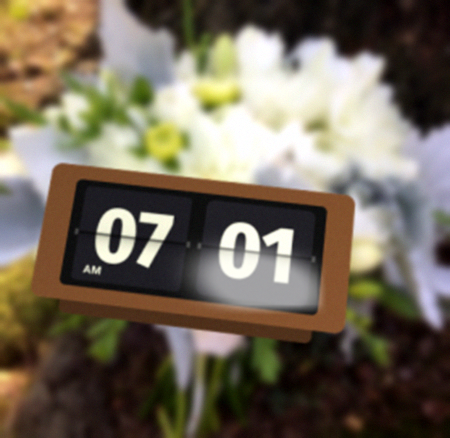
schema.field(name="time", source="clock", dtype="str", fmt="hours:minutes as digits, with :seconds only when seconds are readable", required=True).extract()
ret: 7:01
